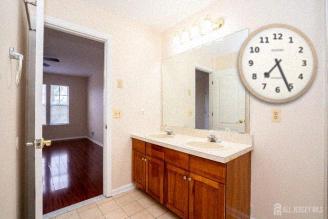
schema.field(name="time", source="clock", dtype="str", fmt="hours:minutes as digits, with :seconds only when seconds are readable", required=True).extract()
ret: 7:26
